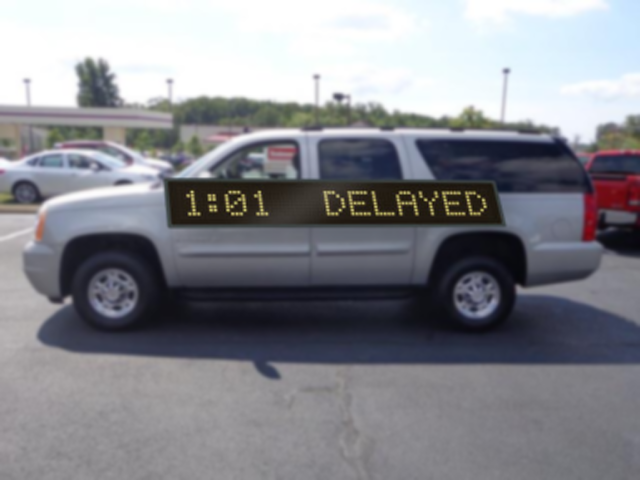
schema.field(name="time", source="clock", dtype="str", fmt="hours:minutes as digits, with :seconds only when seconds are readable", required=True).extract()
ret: 1:01
